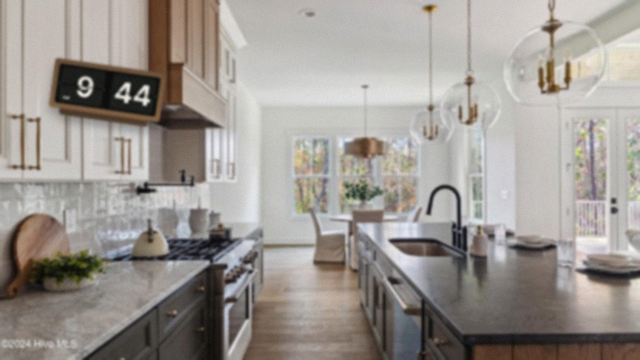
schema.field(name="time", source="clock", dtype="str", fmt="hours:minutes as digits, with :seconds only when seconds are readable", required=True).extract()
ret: 9:44
